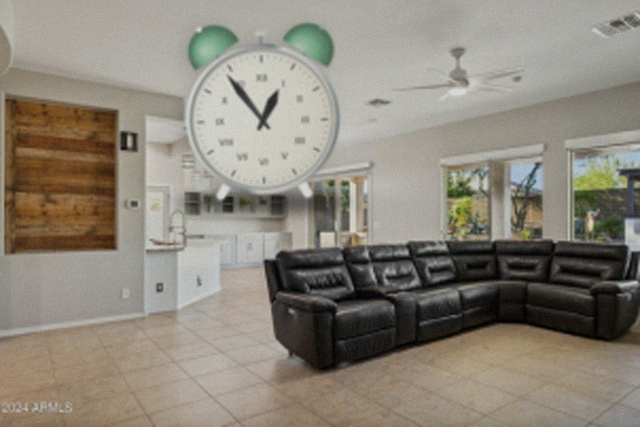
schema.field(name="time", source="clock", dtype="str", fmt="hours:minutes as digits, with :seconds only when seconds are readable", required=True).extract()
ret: 12:54
